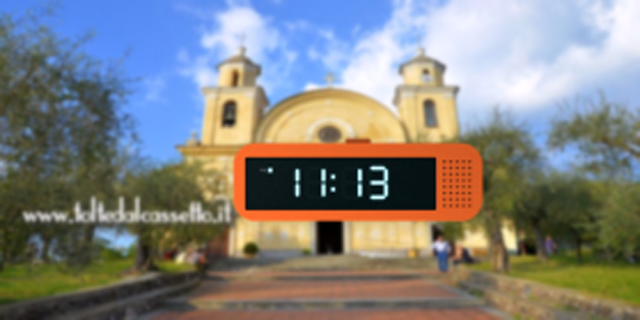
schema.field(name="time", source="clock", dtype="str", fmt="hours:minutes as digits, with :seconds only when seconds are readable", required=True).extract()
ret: 11:13
